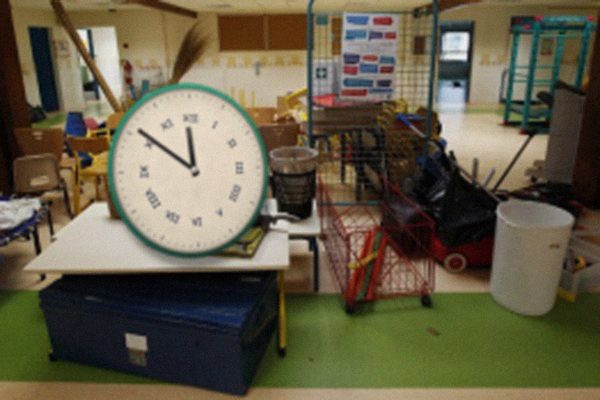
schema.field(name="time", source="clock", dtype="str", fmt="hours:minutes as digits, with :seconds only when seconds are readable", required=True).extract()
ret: 11:51
